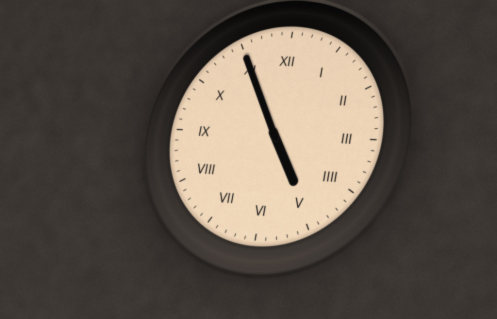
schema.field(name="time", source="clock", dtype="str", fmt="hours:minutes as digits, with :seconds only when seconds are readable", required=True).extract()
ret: 4:55
